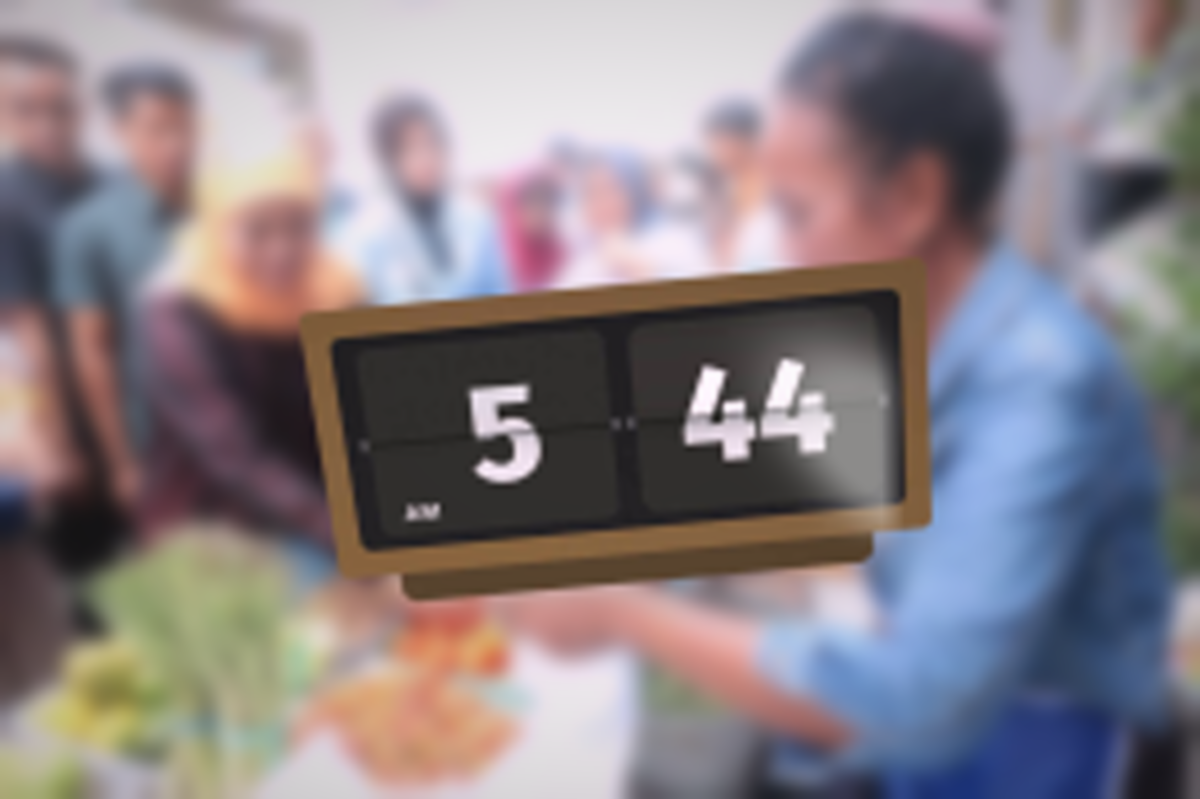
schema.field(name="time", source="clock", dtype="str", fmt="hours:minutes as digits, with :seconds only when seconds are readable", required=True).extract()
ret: 5:44
